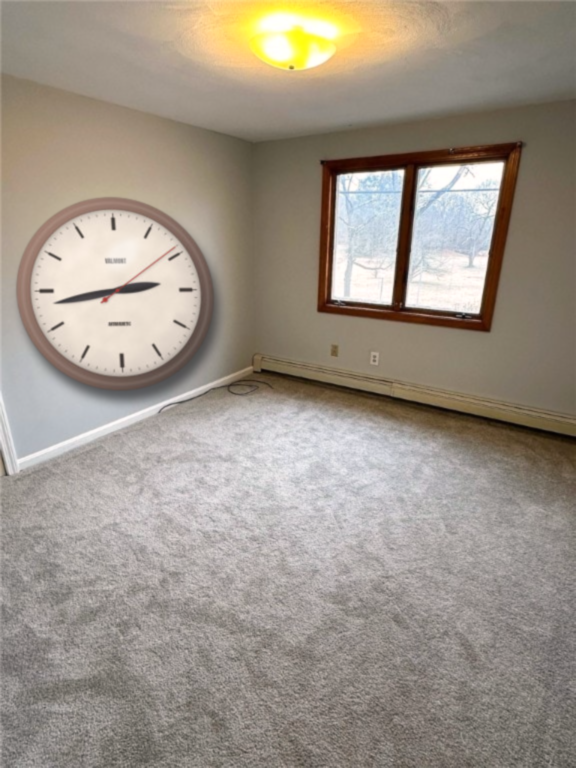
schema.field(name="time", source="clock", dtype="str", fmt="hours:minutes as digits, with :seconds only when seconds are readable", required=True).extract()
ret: 2:43:09
